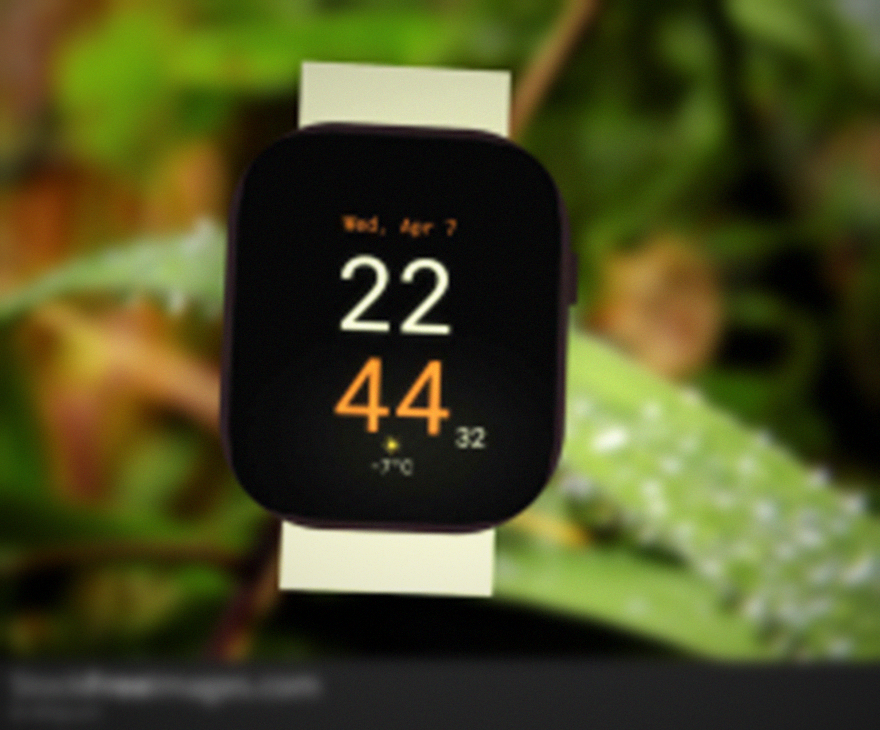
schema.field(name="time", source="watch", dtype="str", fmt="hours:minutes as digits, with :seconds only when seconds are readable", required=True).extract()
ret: 22:44
